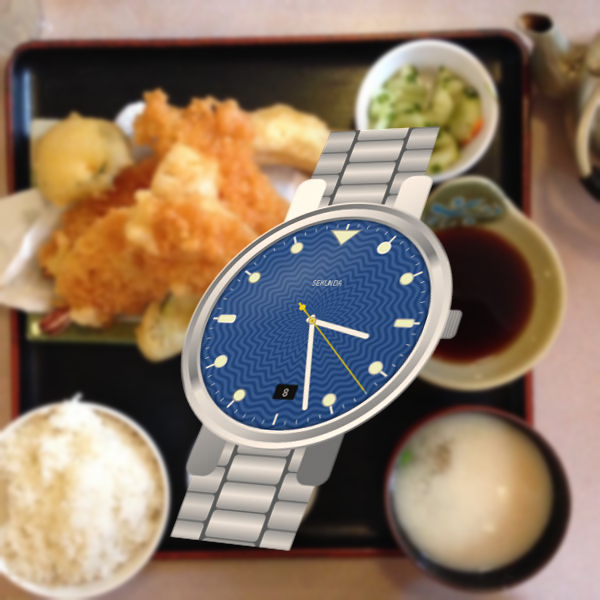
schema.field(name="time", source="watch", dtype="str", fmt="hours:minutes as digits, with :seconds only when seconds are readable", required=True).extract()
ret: 3:27:22
